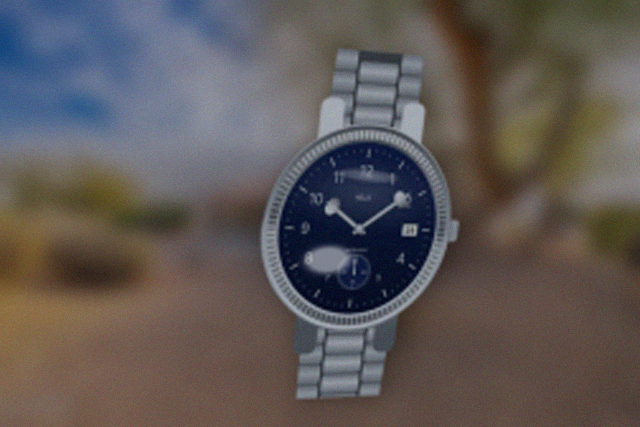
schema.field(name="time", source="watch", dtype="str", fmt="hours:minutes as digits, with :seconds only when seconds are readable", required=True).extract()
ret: 10:09
